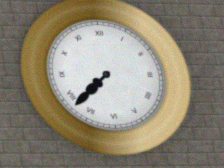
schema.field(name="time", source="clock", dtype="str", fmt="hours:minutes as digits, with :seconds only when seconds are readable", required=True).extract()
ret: 7:38
